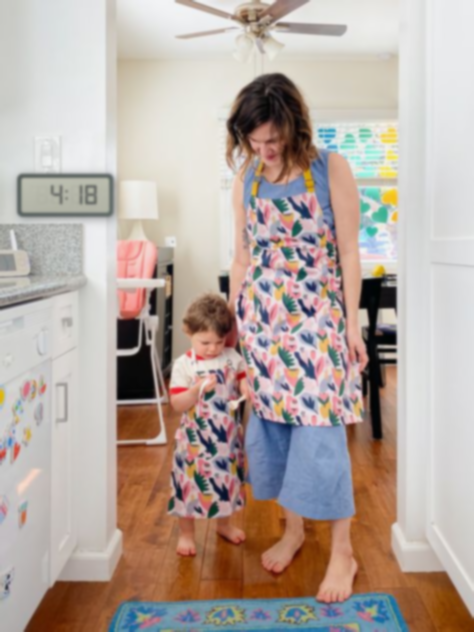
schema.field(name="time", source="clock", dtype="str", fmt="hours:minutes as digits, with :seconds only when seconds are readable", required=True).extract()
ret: 4:18
